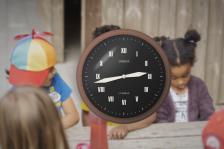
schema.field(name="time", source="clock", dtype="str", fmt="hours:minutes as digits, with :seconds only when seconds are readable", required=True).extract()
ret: 2:43
